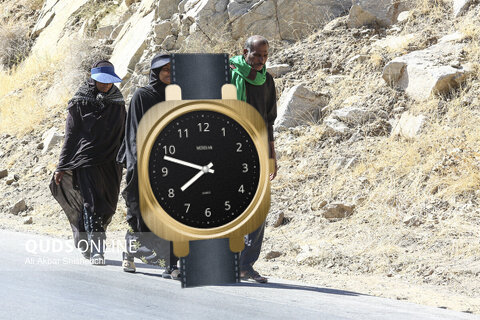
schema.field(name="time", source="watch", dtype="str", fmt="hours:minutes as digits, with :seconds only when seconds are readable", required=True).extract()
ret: 7:48
